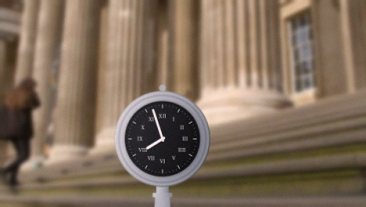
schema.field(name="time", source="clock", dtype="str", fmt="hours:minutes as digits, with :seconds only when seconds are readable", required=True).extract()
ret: 7:57
